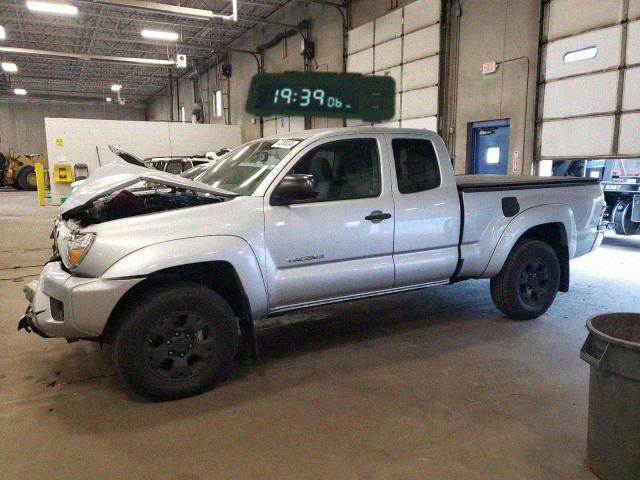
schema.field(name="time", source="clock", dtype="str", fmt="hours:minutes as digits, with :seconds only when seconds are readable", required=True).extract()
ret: 19:39
